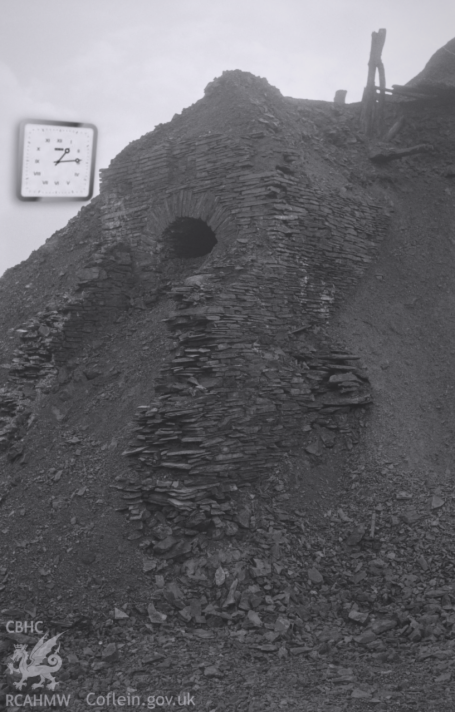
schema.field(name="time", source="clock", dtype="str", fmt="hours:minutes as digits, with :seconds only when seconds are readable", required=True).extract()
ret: 1:14
